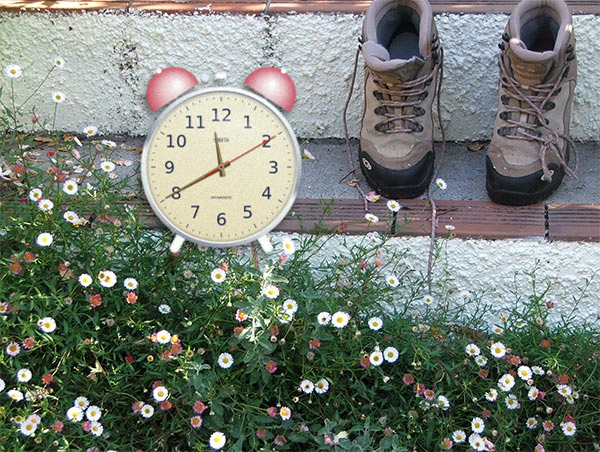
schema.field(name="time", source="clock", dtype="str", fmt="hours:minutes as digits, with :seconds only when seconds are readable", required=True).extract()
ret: 11:40:10
